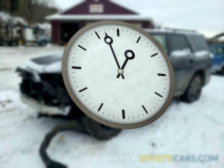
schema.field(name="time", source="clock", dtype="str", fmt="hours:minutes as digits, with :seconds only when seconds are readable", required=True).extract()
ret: 12:57
